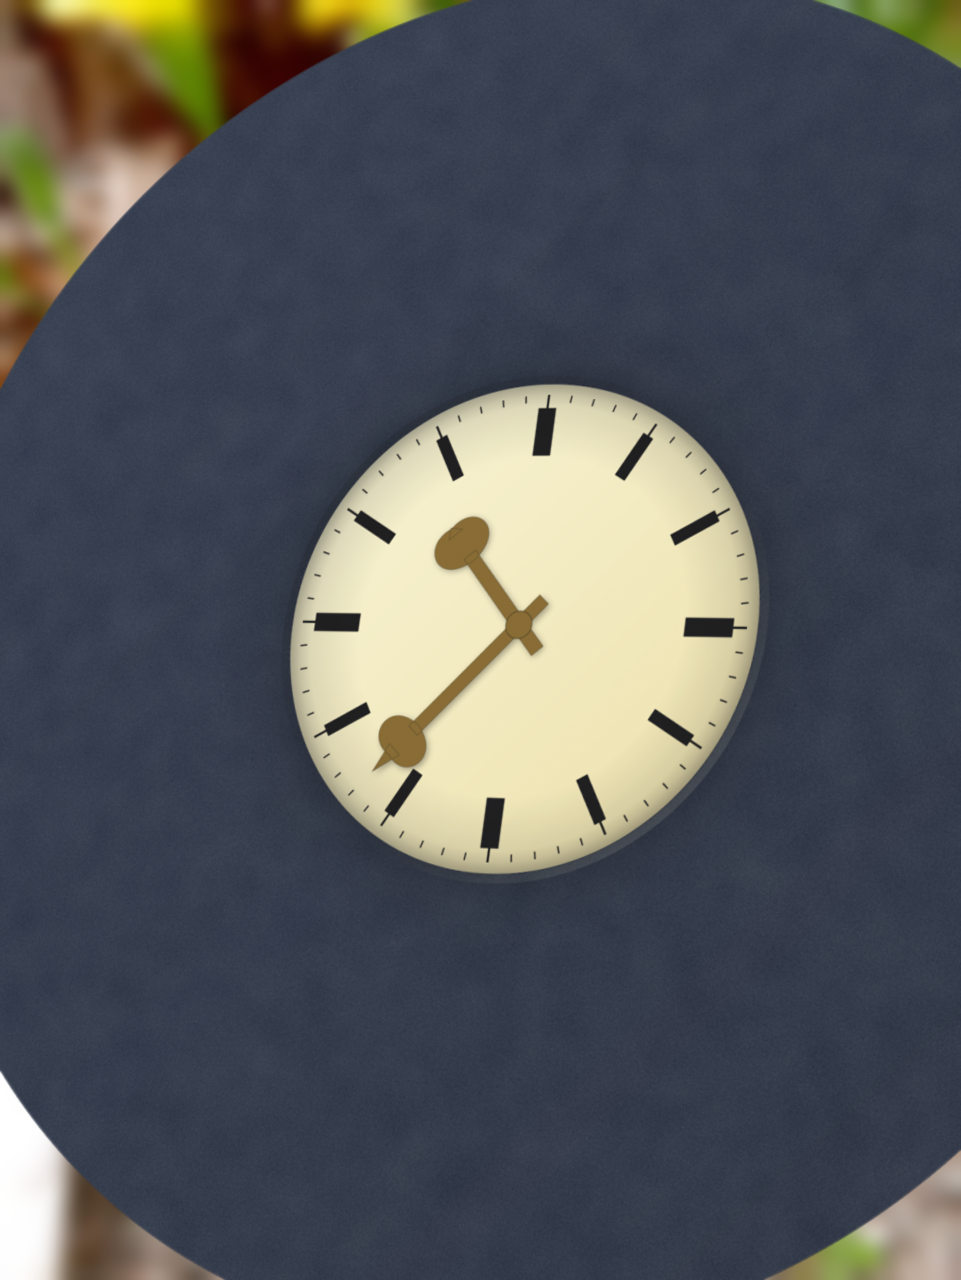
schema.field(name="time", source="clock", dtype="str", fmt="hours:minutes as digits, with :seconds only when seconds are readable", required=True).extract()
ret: 10:37
